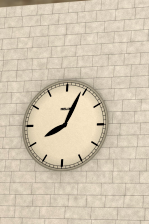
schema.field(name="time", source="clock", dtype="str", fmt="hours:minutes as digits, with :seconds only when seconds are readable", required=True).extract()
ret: 8:04
